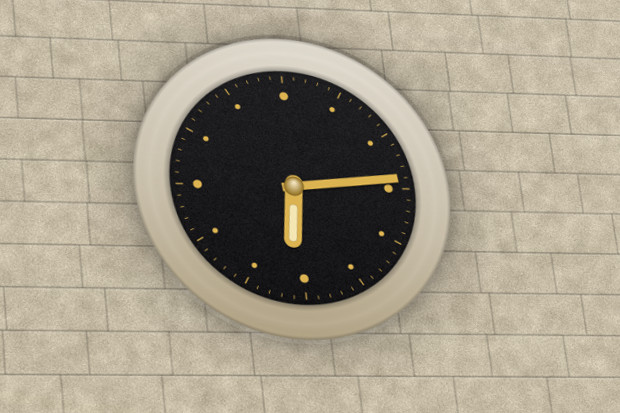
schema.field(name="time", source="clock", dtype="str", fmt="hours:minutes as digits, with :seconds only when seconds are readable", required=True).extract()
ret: 6:14
